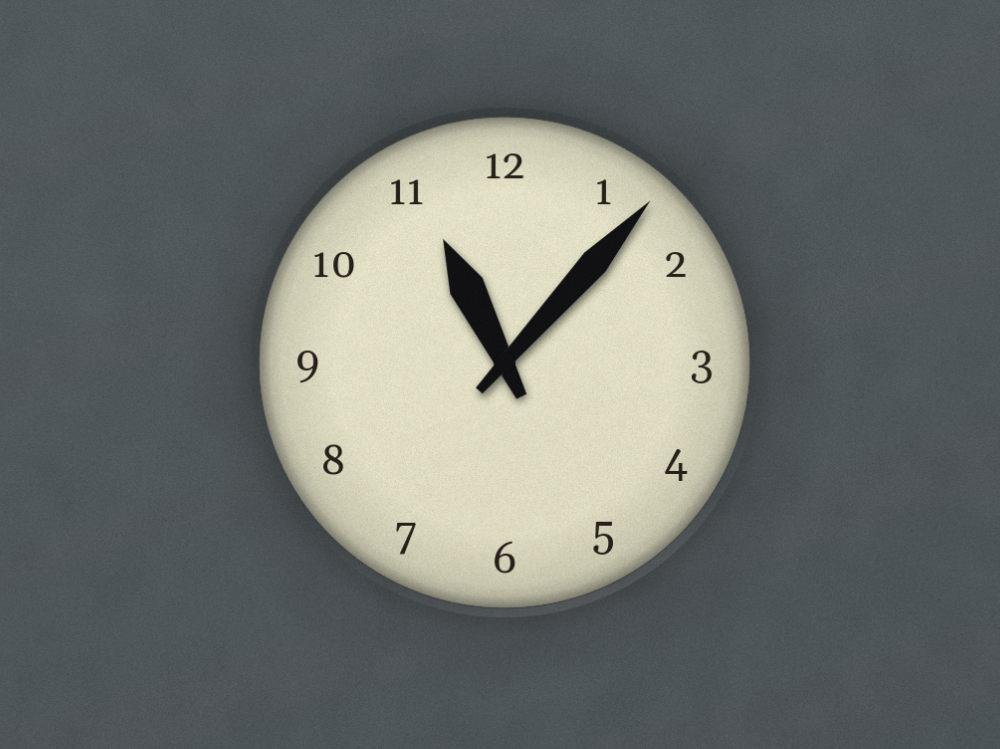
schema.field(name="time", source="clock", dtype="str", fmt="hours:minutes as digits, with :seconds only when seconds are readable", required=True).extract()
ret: 11:07
